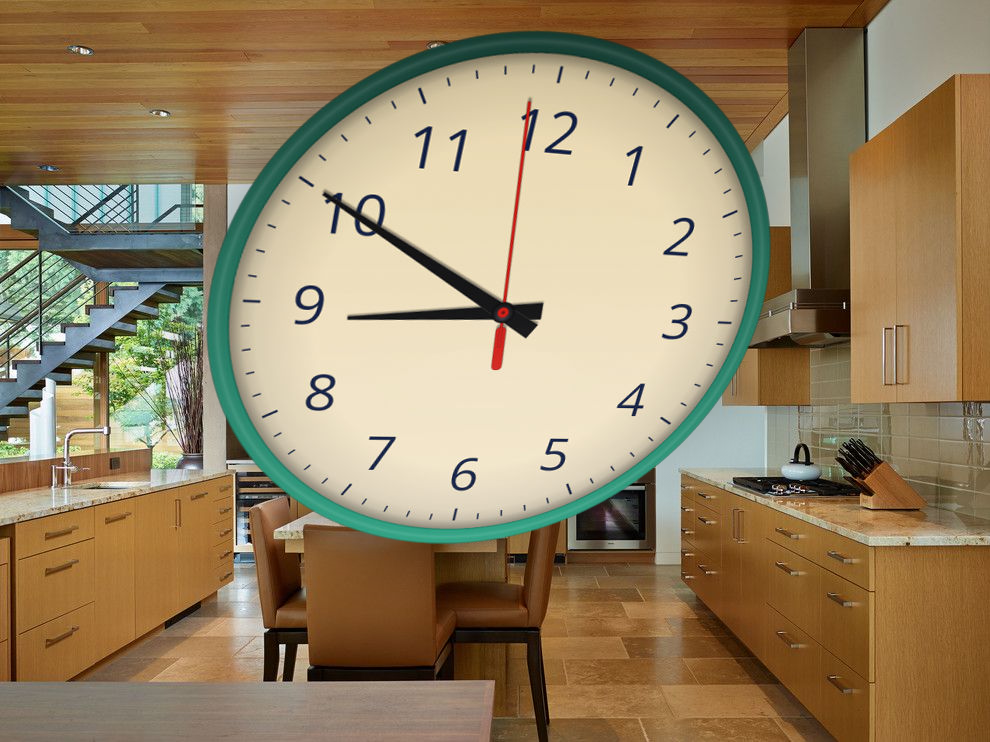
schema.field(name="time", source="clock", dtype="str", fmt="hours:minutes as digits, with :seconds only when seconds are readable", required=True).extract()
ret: 8:49:59
